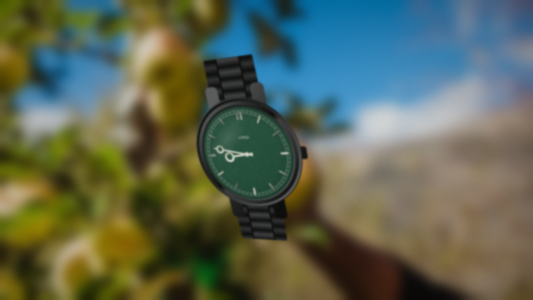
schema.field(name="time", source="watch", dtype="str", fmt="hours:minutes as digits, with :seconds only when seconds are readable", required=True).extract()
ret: 8:47
